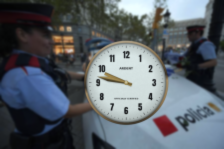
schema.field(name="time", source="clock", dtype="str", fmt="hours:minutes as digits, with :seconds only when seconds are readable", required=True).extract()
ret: 9:47
